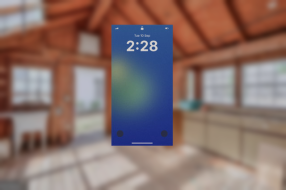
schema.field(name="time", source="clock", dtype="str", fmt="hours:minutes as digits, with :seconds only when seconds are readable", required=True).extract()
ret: 2:28
